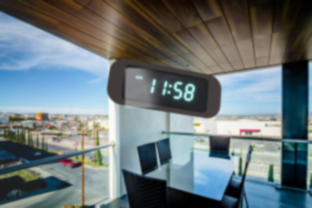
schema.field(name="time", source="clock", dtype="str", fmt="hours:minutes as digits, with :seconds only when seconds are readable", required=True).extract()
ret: 11:58
